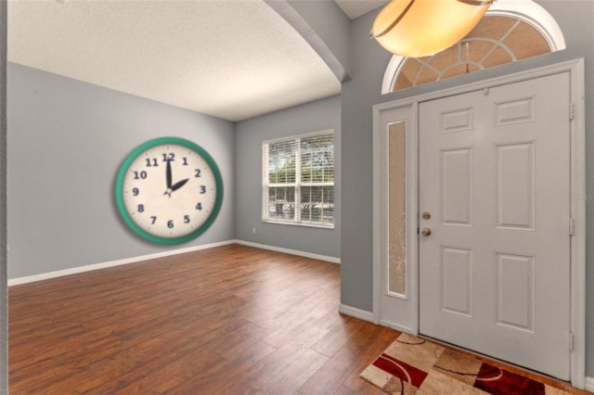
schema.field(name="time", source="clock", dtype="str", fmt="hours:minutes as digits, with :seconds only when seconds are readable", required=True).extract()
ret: 2:00
